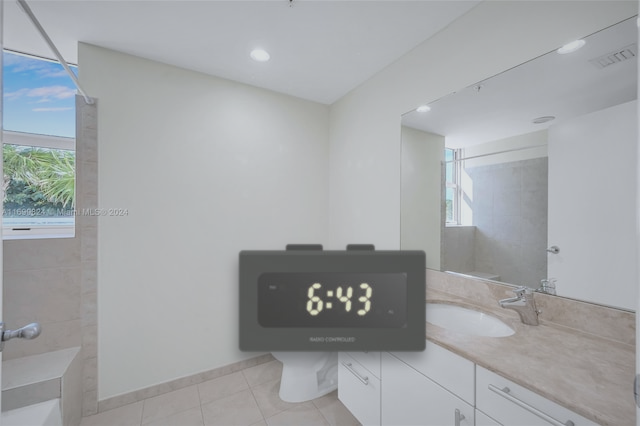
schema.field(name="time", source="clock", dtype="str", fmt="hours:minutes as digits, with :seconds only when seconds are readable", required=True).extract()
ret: 6:43
